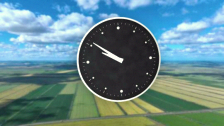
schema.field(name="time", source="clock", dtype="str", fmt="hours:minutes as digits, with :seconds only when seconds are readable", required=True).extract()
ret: 9:51
